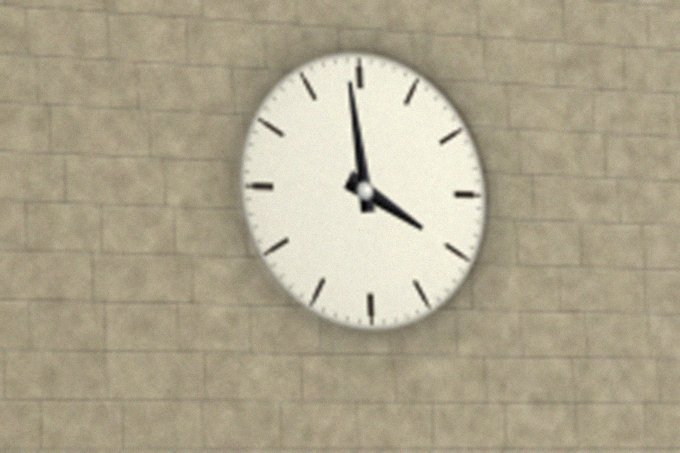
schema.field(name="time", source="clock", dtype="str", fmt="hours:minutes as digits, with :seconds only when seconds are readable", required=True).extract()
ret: 3:59
